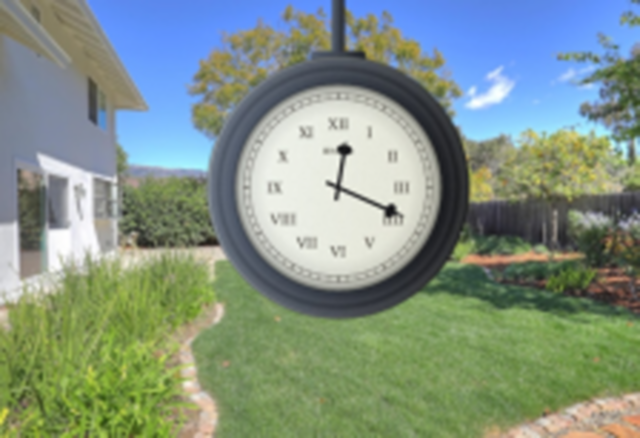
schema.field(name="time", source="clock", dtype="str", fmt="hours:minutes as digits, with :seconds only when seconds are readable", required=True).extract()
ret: 12:19
